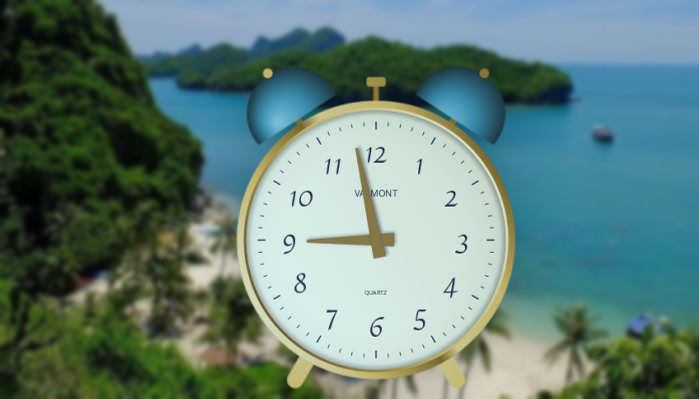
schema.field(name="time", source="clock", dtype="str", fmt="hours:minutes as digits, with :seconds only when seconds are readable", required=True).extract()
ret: 8:58
